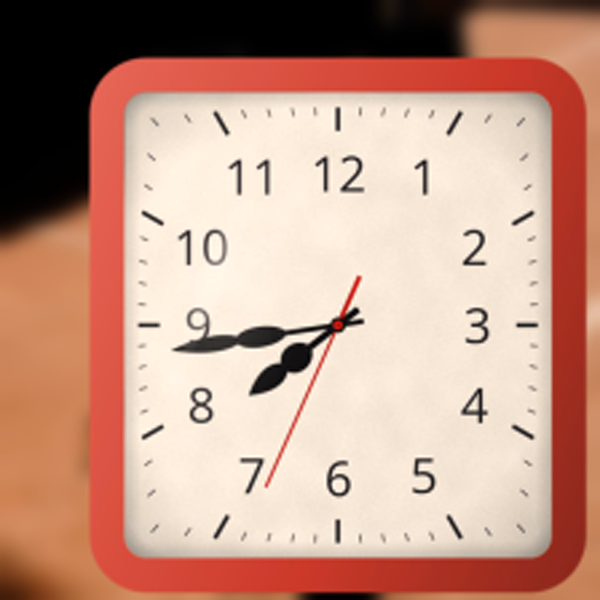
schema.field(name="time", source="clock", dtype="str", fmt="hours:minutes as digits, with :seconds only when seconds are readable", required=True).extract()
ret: 7:43:34
